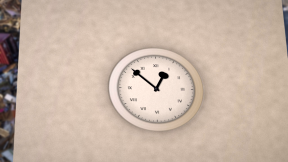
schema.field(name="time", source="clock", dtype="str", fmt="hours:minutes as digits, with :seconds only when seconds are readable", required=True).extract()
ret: 12:52
